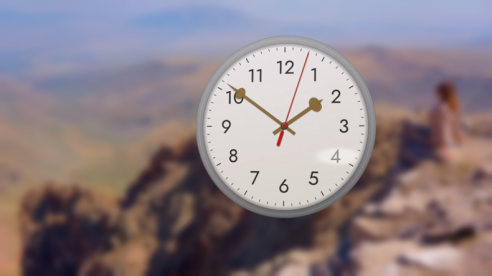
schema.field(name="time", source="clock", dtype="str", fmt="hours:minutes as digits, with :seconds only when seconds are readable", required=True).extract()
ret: 1:51:03
